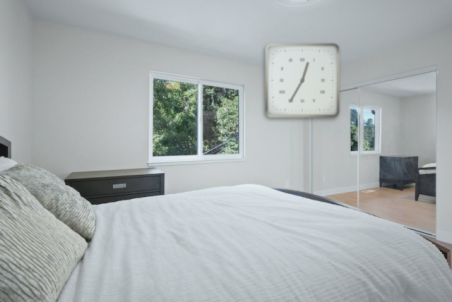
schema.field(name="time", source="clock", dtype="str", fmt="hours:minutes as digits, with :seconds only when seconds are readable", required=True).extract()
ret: 12:35
